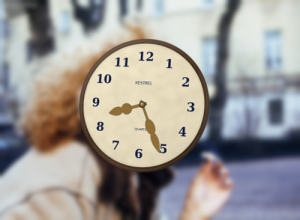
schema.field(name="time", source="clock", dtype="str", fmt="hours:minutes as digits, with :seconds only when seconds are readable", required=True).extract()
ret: 8:26
